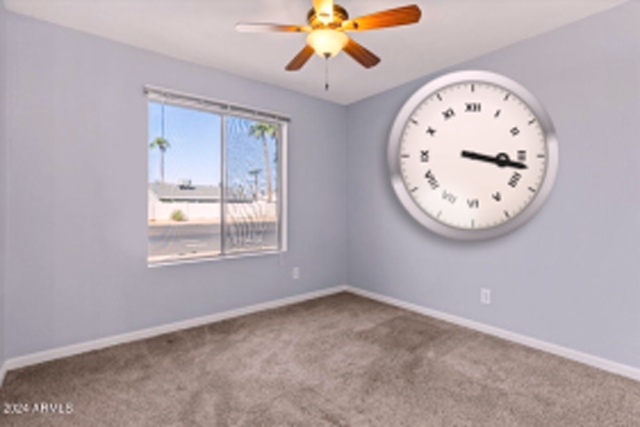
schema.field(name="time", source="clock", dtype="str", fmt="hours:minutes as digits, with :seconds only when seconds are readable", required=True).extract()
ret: 3:17
